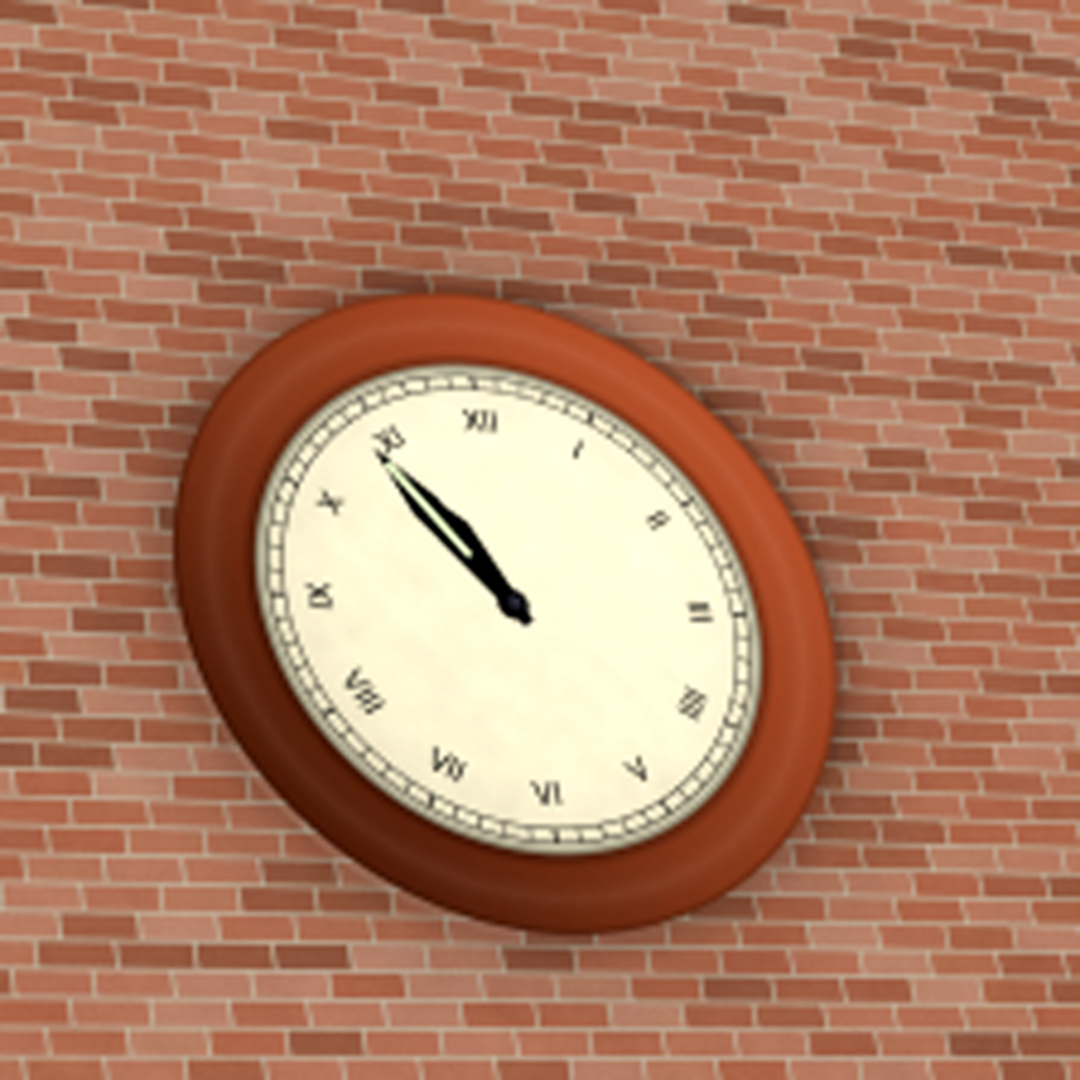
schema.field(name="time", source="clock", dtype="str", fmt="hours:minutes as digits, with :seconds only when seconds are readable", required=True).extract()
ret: 10:54
